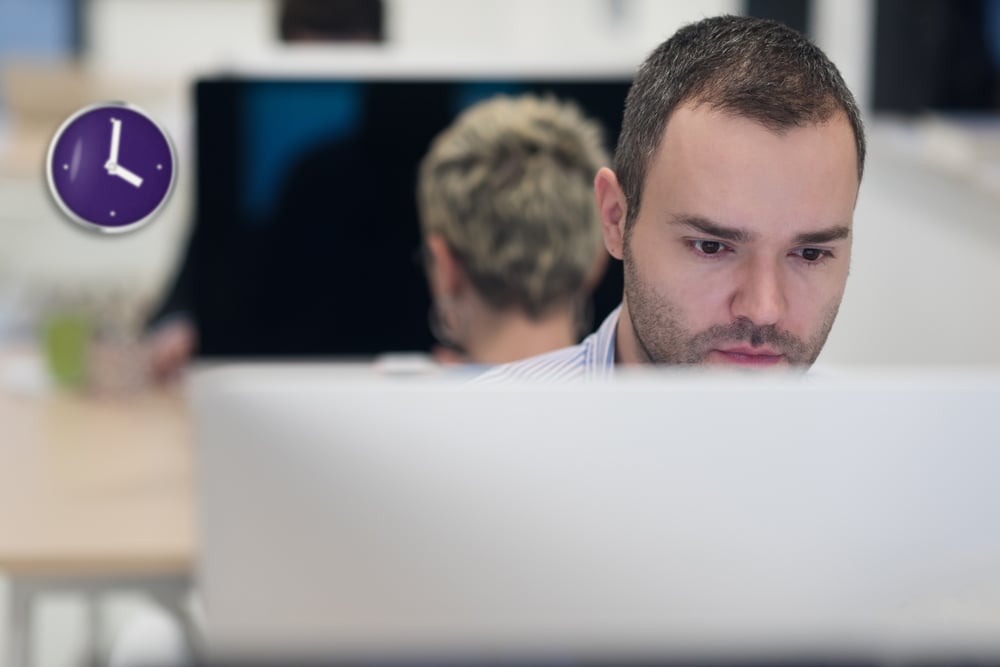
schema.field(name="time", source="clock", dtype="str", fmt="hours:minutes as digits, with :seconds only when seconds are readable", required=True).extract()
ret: 4:01
